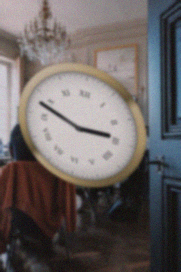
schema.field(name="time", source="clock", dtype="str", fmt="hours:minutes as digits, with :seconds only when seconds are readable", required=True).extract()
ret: 2:48
